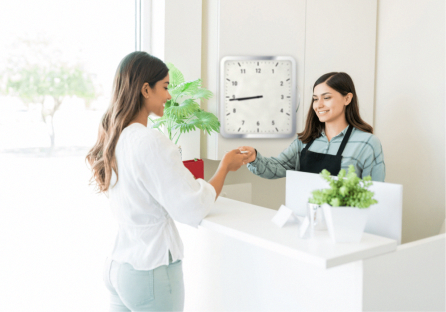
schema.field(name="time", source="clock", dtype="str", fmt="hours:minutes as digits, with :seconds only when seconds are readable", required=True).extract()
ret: 8:44
